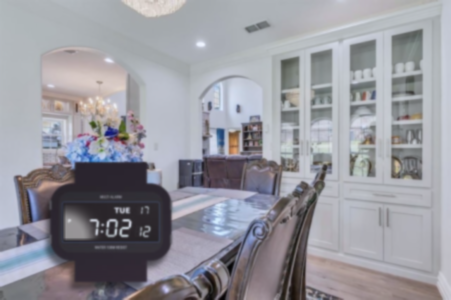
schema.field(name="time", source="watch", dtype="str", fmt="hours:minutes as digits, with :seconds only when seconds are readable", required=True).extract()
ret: 7:02:12
